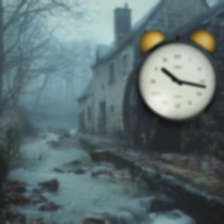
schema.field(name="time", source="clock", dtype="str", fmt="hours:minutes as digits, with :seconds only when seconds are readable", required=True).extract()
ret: 10:17
